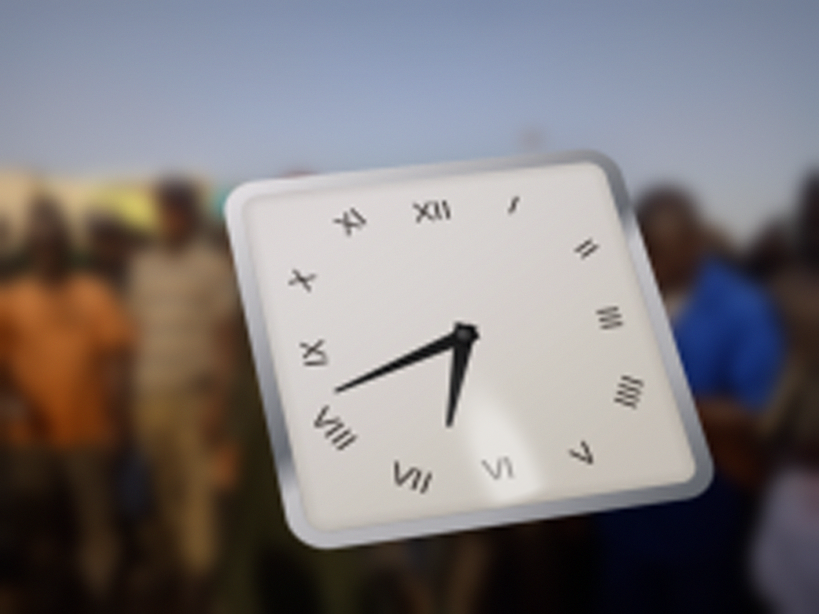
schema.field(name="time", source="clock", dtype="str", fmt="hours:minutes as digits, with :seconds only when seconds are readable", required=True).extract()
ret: 6:42
